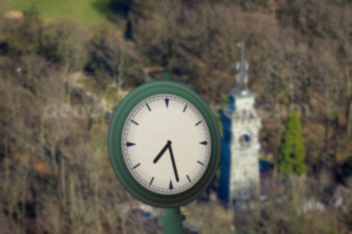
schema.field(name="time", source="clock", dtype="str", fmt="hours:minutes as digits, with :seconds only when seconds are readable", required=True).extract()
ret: 7:28
